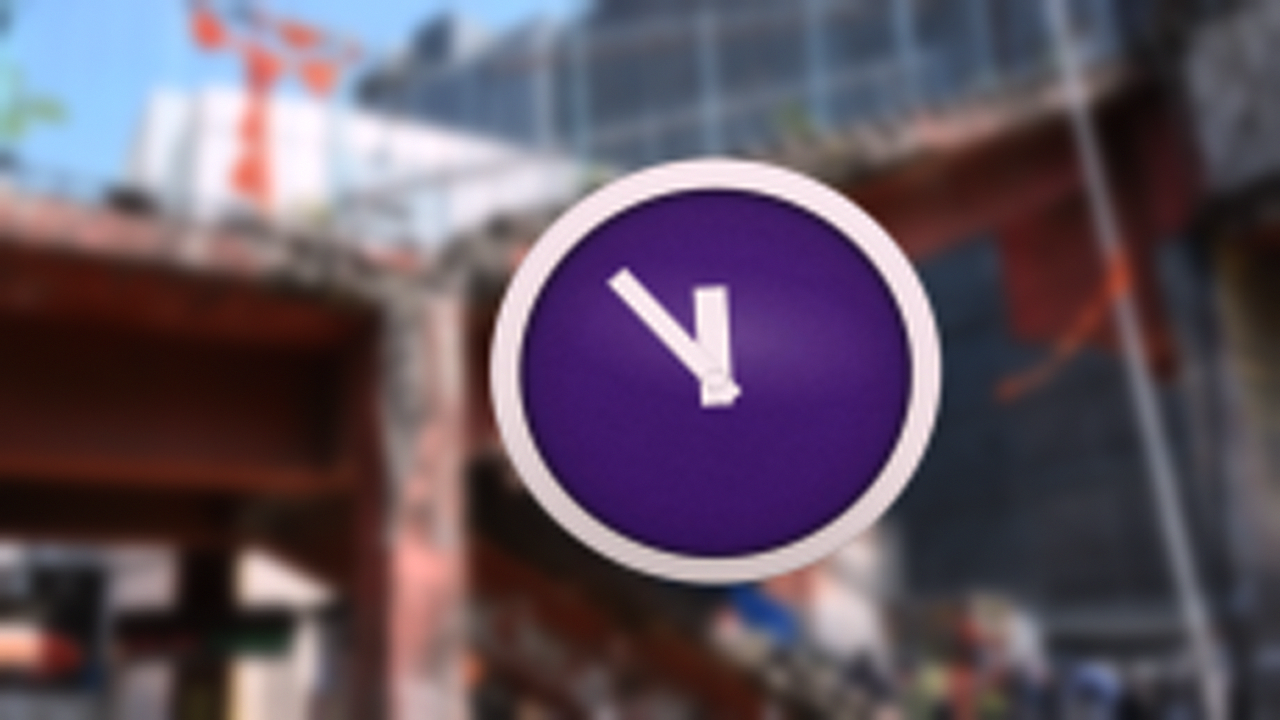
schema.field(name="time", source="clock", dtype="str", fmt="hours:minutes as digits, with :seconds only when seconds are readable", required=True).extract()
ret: 11:53
